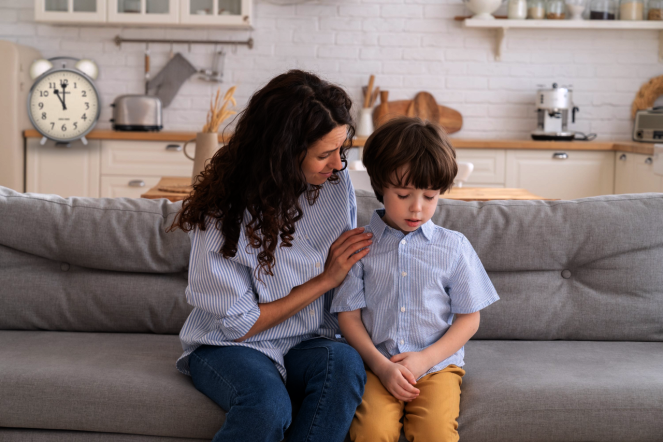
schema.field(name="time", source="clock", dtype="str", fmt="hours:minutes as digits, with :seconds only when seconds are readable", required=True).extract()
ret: 11:00
